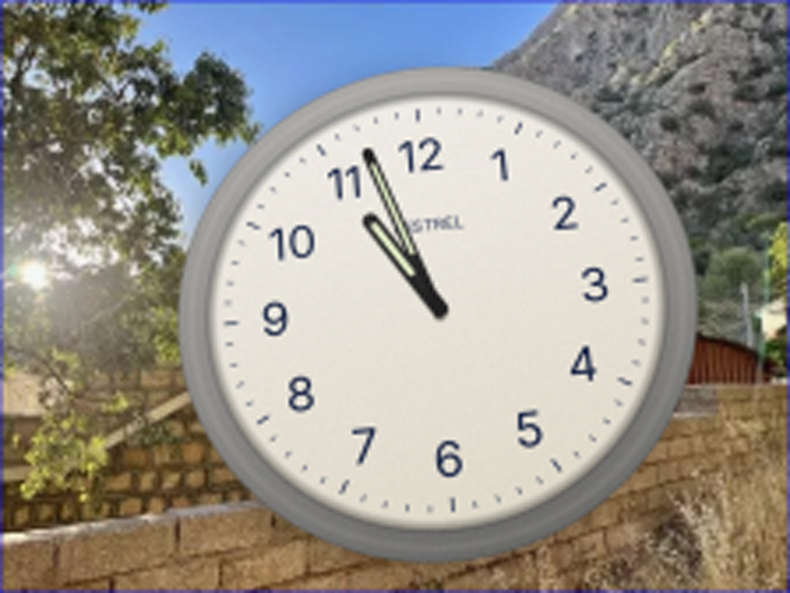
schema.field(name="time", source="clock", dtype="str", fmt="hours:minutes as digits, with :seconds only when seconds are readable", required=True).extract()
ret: 10:57
